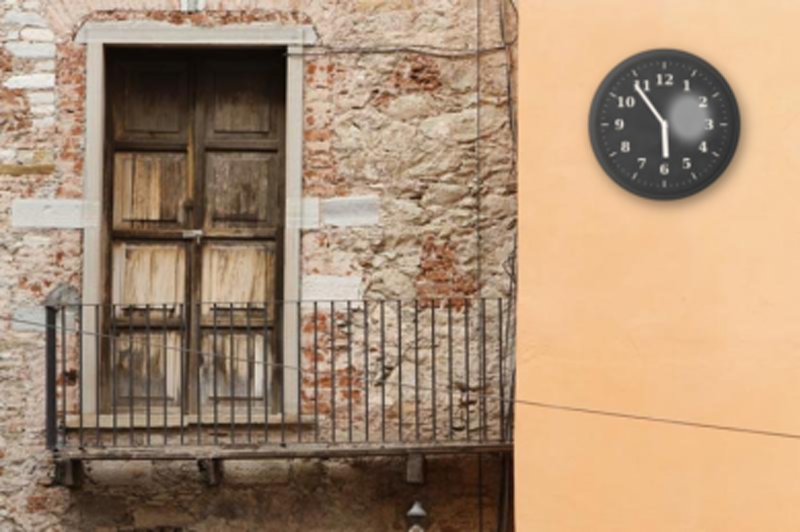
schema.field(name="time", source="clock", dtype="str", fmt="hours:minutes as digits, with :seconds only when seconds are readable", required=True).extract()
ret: 5:54
